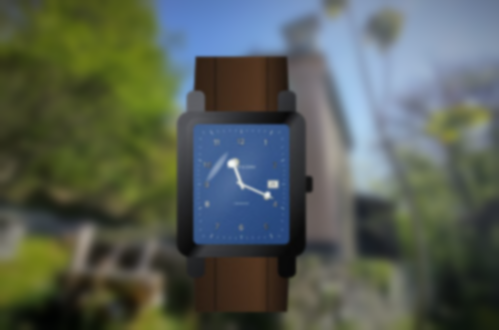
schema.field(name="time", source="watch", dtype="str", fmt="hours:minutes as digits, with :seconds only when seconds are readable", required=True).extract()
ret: 11:19
